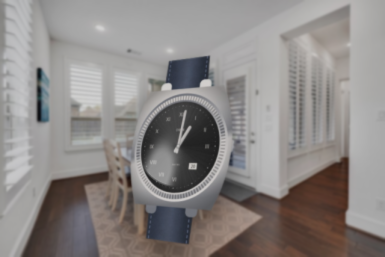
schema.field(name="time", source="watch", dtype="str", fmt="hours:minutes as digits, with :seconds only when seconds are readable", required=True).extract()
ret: 1:01
